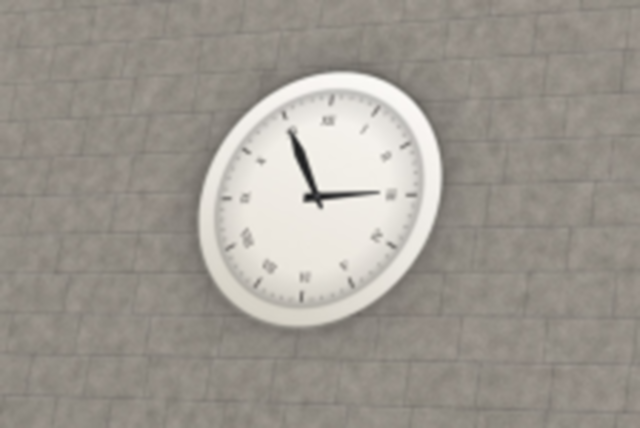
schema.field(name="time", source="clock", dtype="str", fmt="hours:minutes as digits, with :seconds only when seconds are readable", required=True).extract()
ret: 2:55
